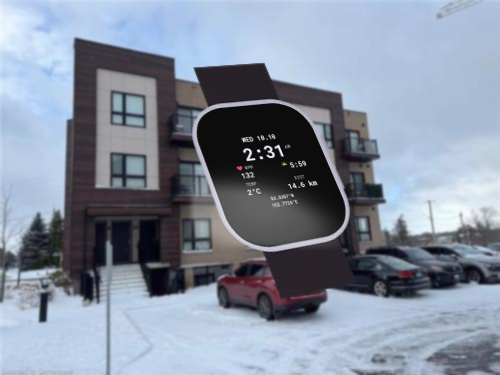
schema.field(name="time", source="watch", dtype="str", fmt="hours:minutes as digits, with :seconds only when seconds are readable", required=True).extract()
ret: 2:31
